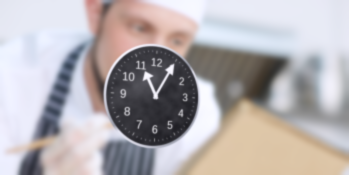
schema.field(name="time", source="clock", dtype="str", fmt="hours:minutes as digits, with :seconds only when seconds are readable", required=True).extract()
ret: 11:05
